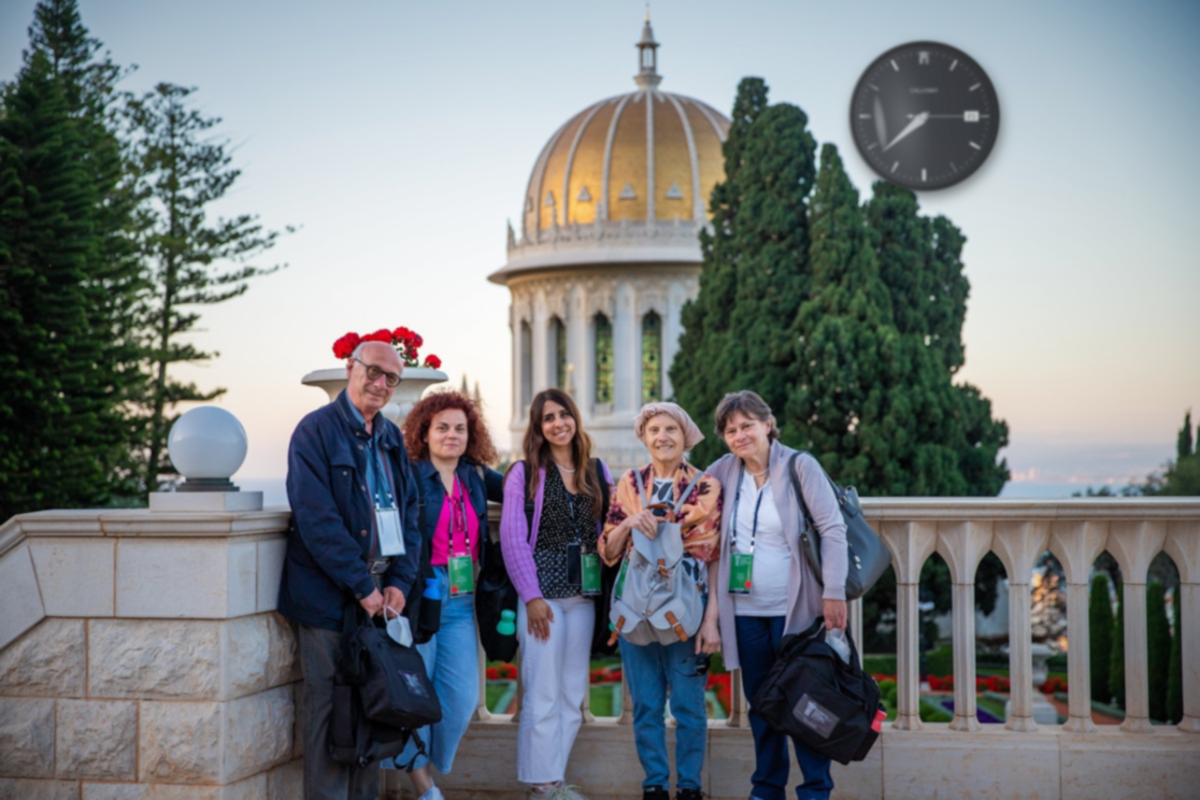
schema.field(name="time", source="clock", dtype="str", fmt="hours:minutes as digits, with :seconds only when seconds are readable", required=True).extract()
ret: 7:38:15
